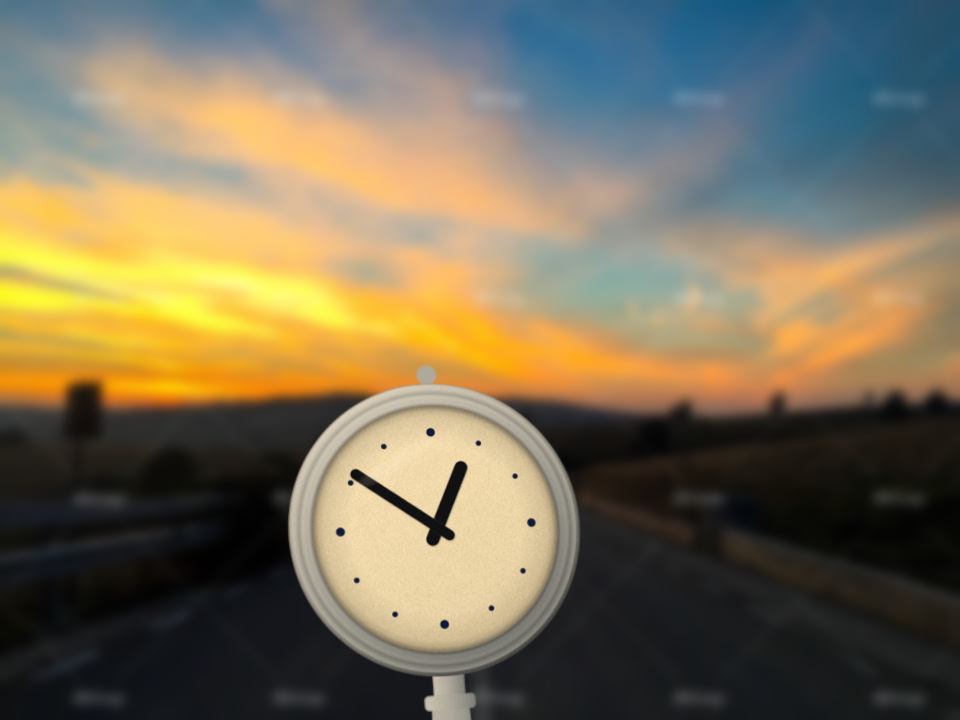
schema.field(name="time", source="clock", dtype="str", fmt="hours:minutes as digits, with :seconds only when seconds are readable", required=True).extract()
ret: 12:51
